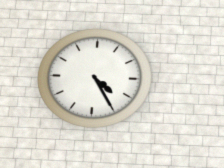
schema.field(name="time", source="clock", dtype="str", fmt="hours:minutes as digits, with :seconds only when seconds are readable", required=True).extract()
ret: 4:25
